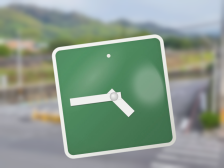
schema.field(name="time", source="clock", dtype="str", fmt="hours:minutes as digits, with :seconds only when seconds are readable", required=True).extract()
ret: 4:45
